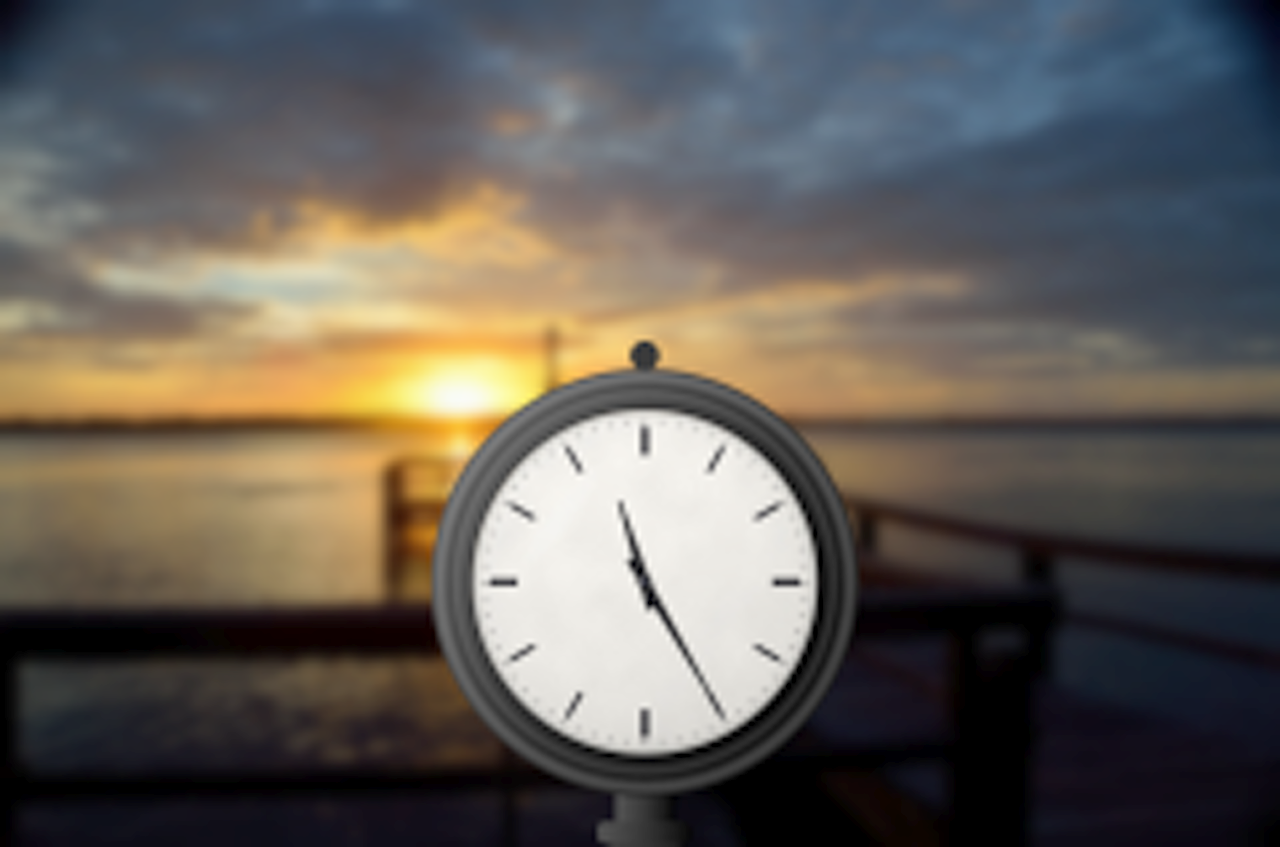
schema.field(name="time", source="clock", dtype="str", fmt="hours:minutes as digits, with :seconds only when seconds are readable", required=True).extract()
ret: 11:25
